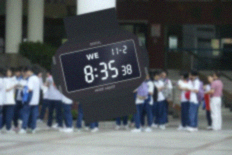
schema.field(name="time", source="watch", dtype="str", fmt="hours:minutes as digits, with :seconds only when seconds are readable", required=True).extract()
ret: 8:35:38
